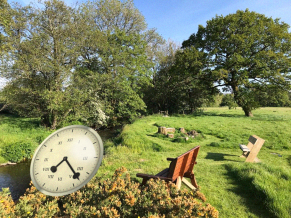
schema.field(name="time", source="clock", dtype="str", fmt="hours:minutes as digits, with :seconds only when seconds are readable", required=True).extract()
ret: 7:23
